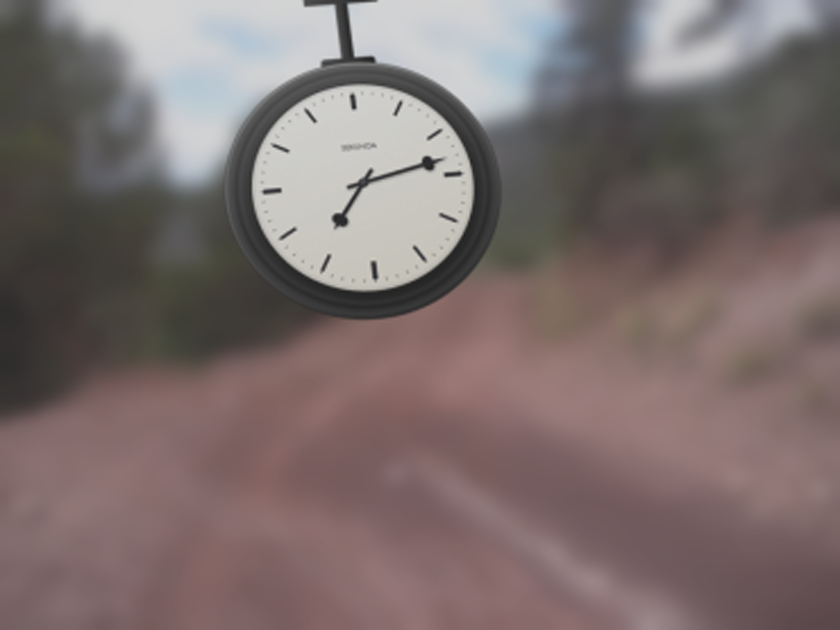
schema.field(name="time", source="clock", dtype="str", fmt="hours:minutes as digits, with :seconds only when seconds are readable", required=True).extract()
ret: 7:13
